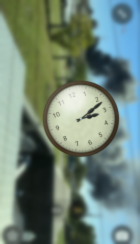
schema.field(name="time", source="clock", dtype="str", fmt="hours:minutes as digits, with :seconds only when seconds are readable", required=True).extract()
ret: 3:12
